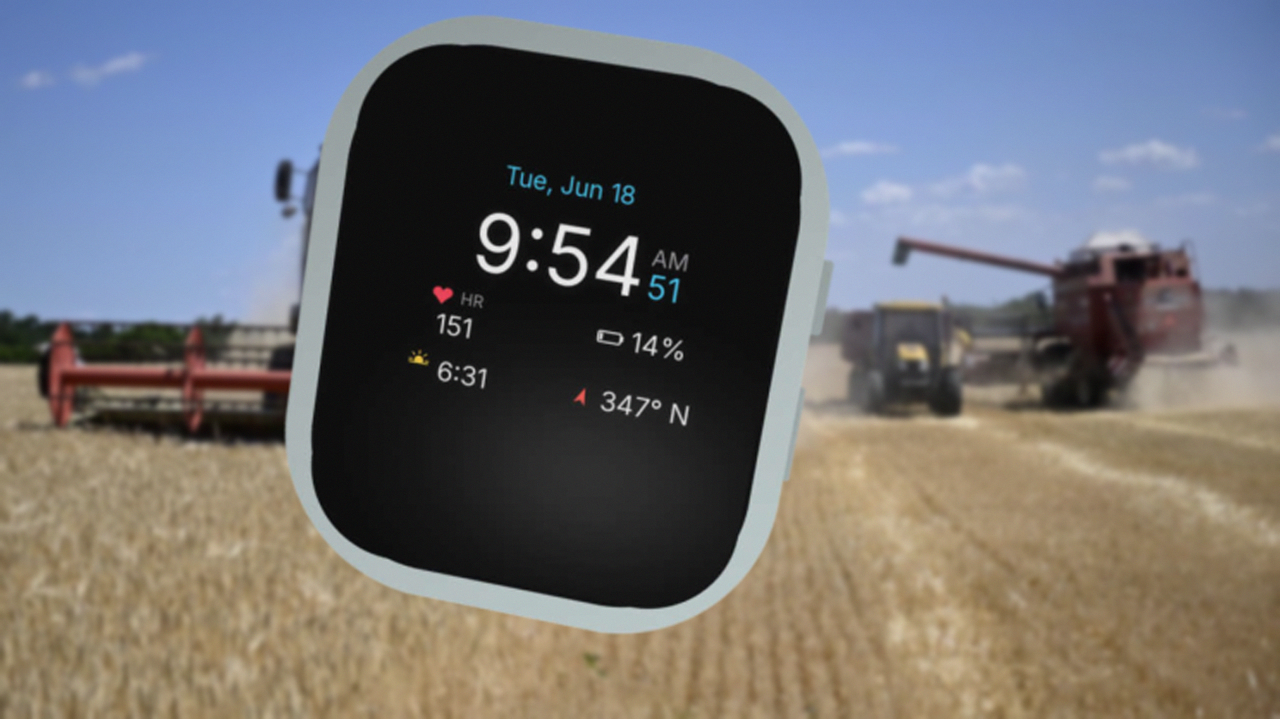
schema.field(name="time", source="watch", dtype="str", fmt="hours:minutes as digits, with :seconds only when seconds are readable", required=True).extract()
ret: 9:54:51
